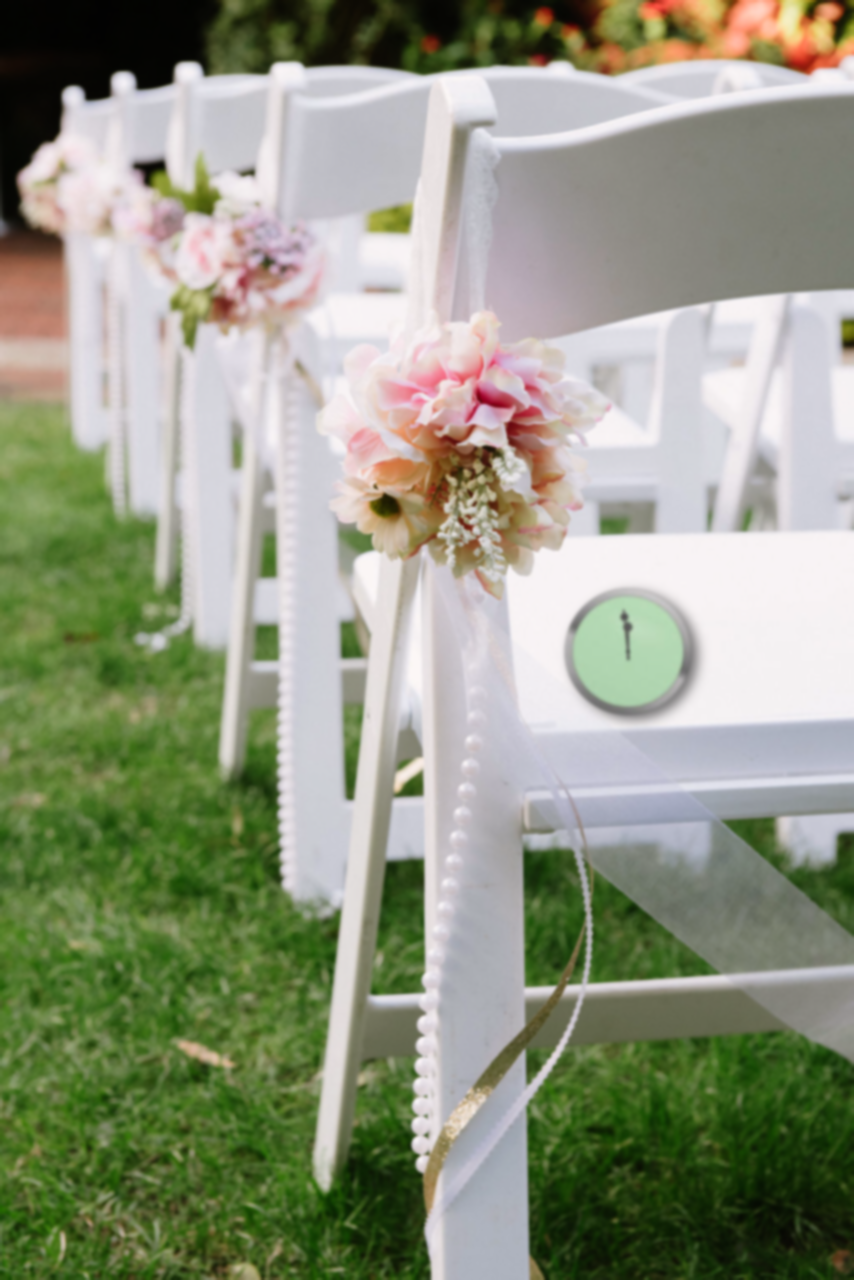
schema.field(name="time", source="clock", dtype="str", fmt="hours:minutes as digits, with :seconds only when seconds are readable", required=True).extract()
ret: 11:59
